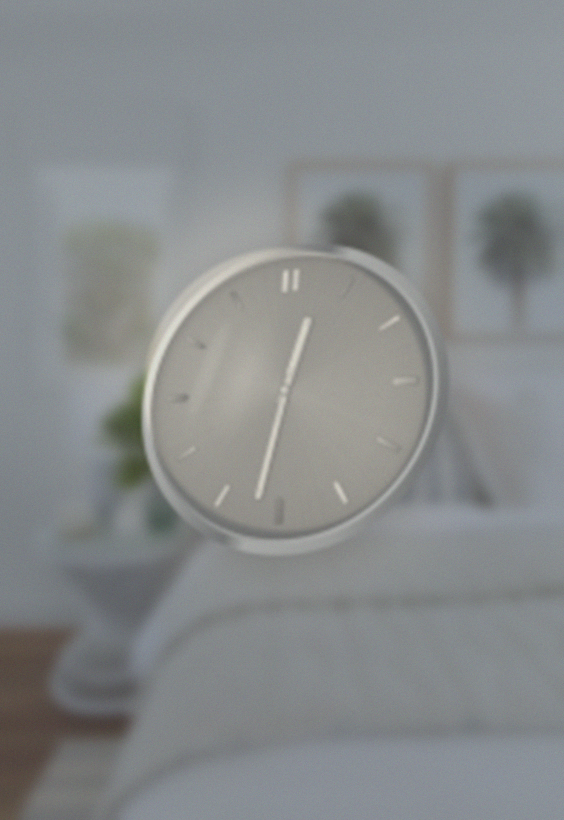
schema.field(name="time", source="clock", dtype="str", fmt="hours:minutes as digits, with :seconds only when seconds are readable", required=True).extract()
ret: 12:32
